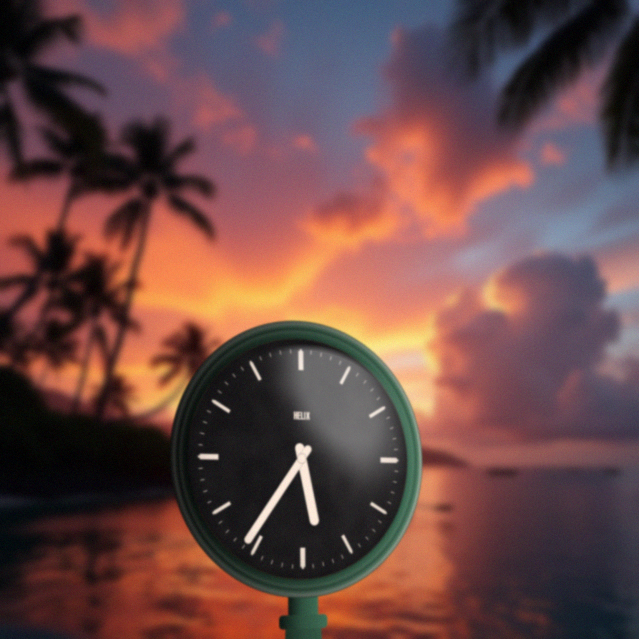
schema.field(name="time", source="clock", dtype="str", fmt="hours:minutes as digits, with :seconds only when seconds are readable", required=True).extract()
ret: 5:36
